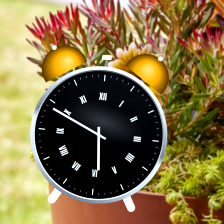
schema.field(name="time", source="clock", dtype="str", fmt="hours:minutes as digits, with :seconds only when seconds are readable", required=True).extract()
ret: 5:49
